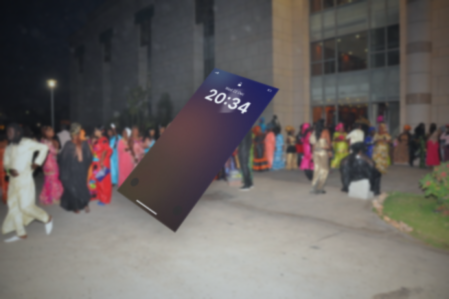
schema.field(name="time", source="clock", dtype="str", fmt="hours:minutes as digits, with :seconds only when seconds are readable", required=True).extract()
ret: 20:34
